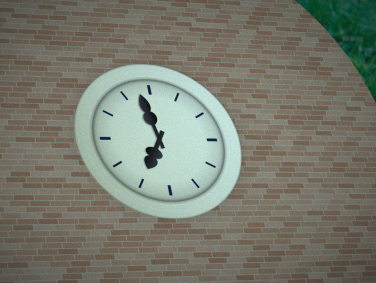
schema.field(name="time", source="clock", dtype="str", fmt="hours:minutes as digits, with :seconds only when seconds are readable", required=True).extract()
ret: 6:58
